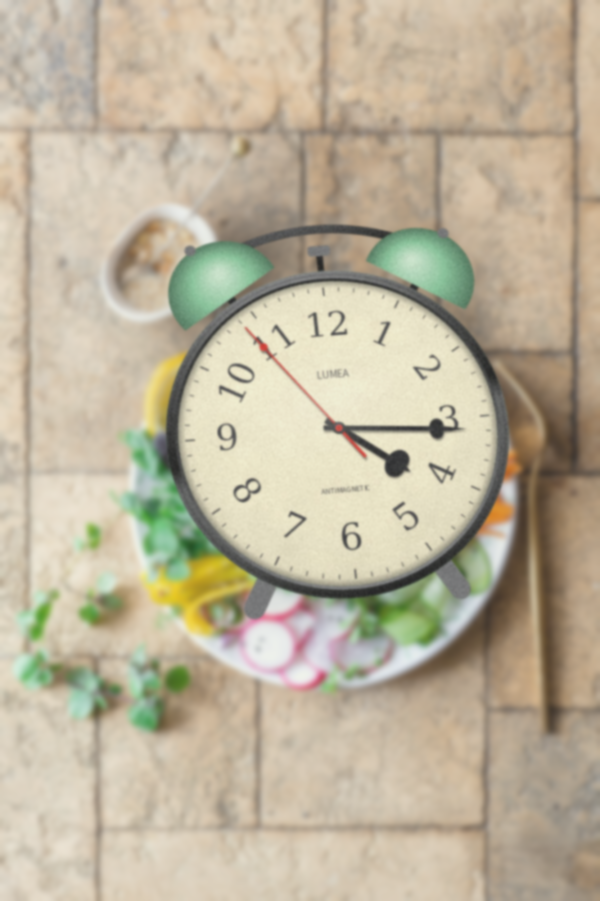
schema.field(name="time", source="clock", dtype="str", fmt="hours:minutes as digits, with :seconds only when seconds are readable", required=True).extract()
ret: 4:15:54
